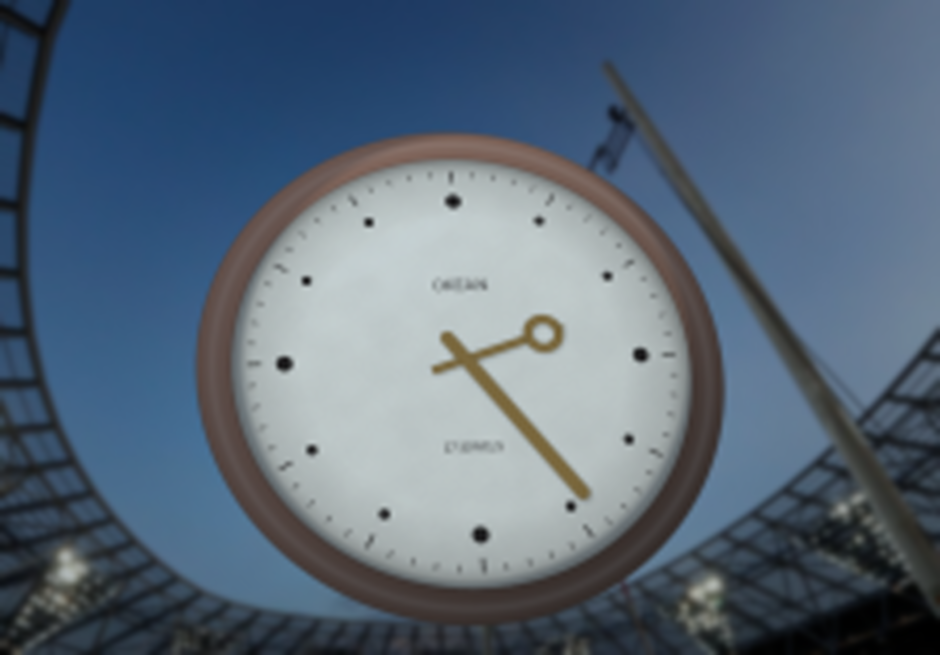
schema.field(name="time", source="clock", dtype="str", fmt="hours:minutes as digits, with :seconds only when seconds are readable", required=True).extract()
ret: 2:24
